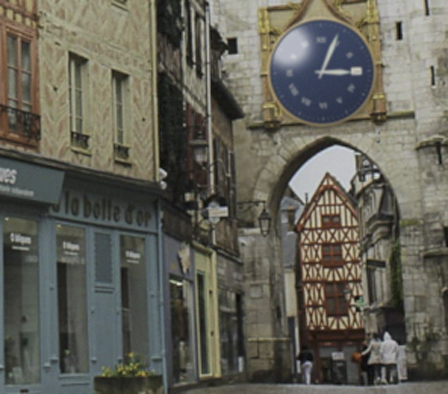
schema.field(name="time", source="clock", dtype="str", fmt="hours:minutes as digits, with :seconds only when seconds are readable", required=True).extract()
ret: 3:04
